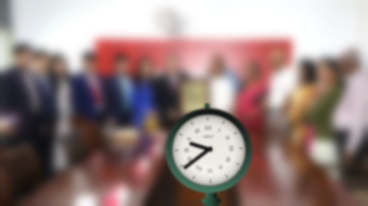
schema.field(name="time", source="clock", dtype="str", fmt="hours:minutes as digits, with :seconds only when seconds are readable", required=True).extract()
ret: 9:39
